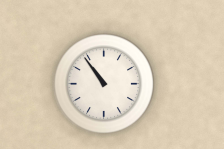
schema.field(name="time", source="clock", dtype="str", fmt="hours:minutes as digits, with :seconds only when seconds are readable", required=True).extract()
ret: 10:54
